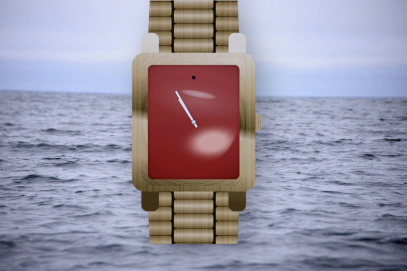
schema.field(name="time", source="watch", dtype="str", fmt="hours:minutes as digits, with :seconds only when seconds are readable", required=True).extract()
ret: 10:55
